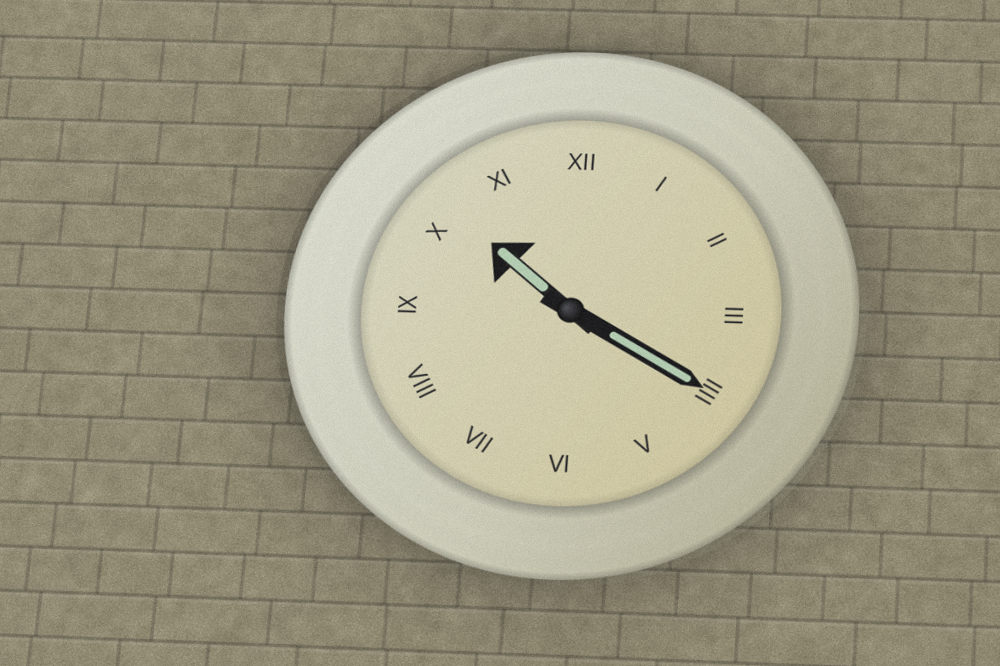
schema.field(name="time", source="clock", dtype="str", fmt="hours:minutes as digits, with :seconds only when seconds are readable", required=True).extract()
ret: 10:20
